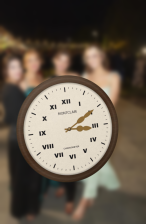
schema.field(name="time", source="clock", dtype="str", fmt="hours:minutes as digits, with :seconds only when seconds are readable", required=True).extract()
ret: 3:10
